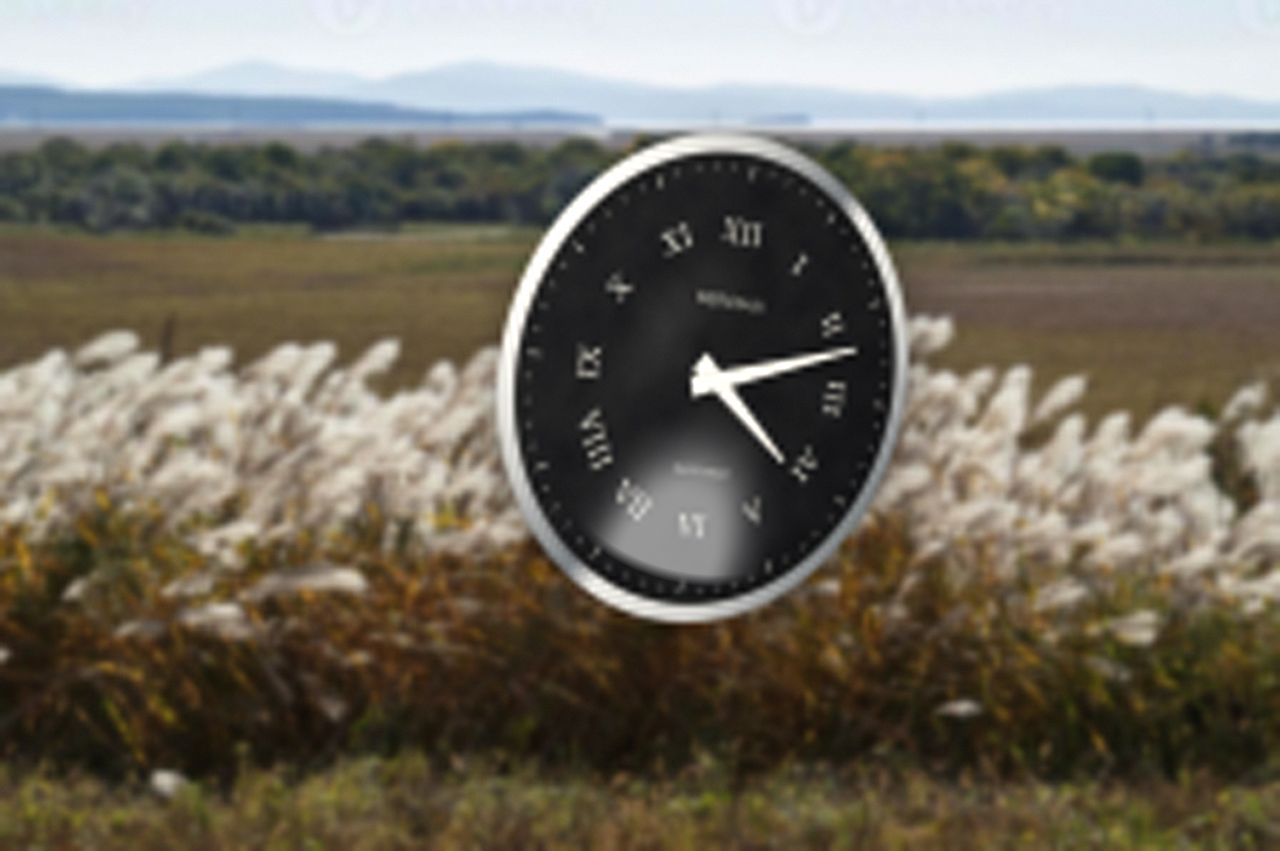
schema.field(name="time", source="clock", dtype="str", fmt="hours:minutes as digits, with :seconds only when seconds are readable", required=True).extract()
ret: 4:12
